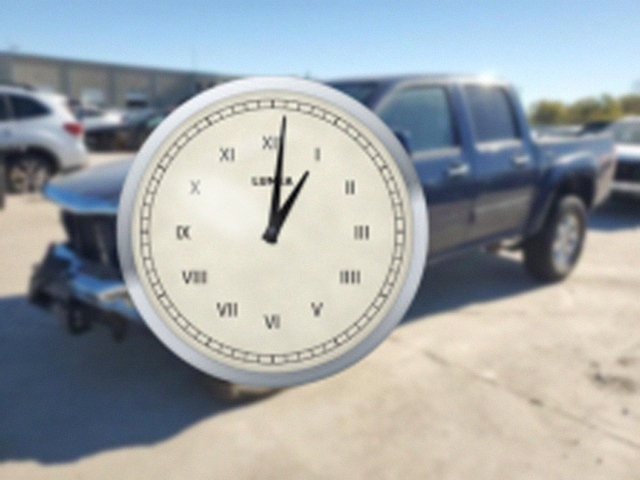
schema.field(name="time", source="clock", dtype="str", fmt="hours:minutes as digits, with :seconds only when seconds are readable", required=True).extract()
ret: 1:01
